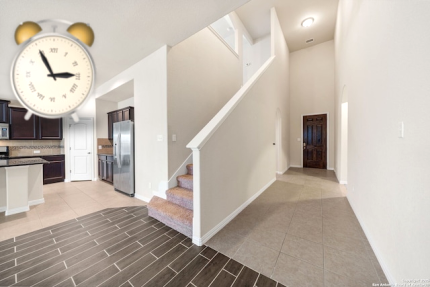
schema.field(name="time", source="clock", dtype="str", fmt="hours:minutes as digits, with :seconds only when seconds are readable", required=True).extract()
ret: 2:55
